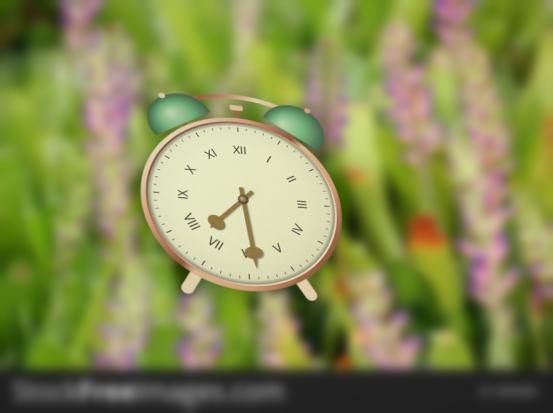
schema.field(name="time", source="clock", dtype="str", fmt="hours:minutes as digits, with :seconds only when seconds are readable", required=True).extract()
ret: 7:29
